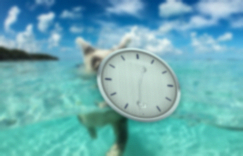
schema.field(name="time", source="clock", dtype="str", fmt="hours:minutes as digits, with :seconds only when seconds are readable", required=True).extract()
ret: 12:31
